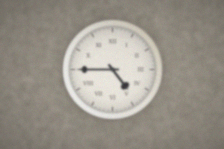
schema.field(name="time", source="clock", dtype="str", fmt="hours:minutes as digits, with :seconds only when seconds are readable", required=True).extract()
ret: 4:45
